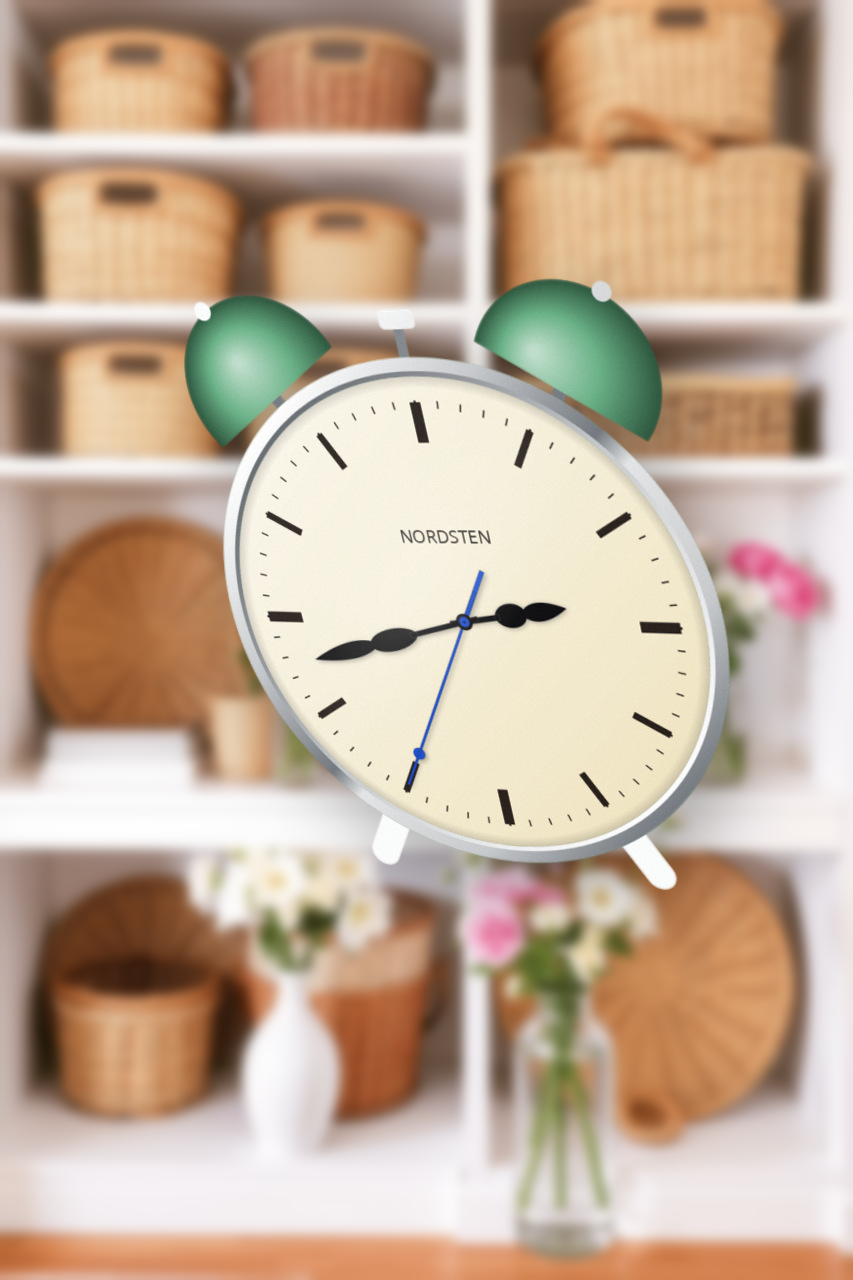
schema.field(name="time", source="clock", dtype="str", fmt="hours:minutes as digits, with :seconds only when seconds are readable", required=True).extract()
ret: 2:42:35
